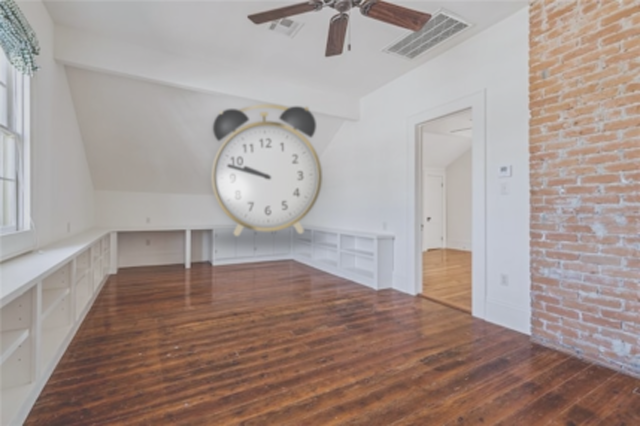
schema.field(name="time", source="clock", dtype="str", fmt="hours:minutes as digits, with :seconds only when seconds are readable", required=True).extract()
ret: 9:48
